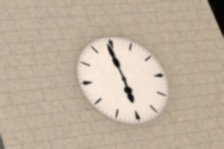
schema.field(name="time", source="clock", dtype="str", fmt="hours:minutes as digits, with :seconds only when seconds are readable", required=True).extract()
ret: 5:59
